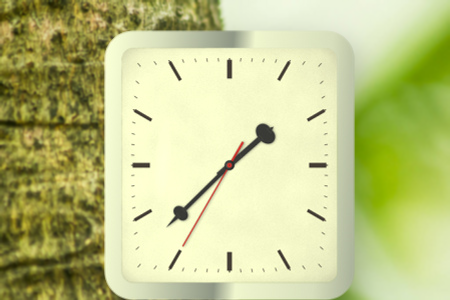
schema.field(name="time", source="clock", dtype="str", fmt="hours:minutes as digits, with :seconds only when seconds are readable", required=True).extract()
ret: 1:37:35
